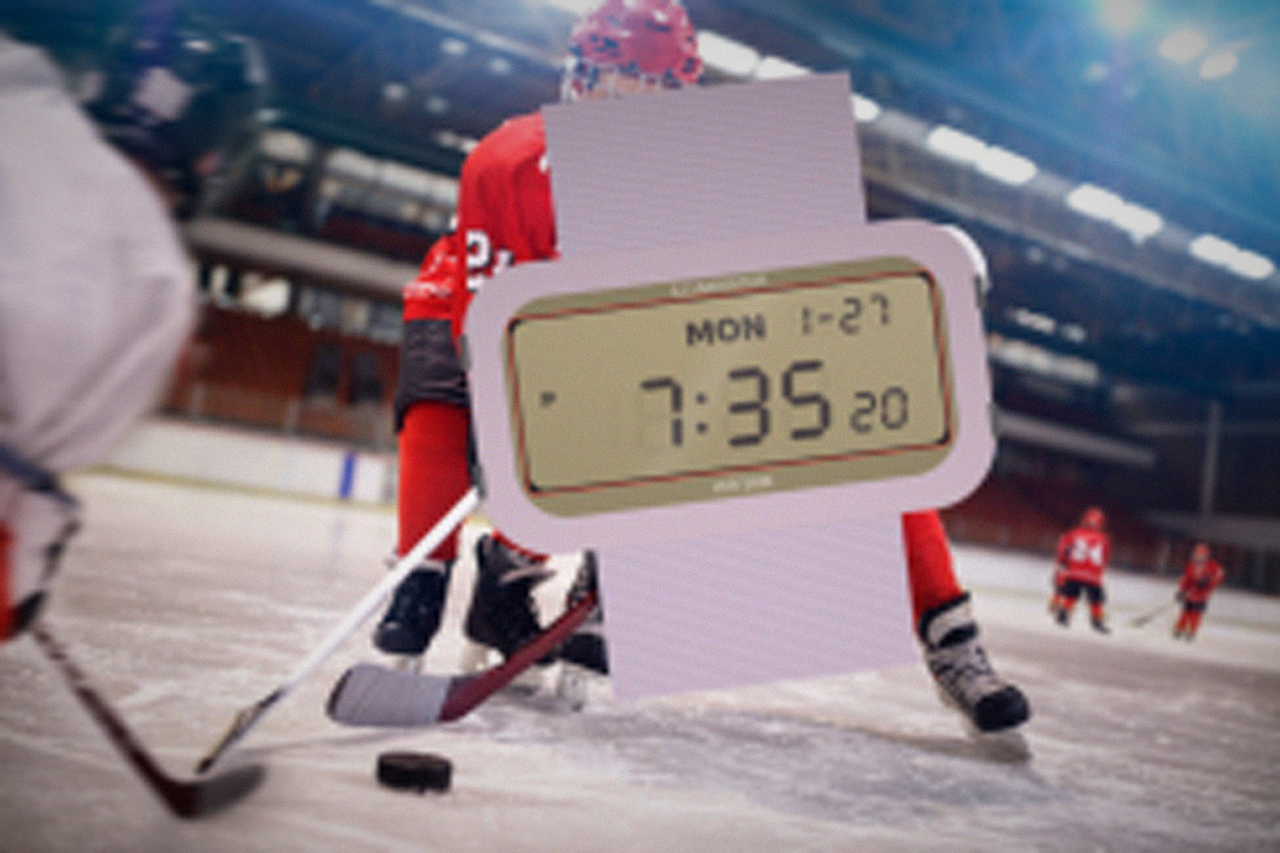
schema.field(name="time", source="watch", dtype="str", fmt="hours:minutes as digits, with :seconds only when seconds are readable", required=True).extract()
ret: 7:35:20
